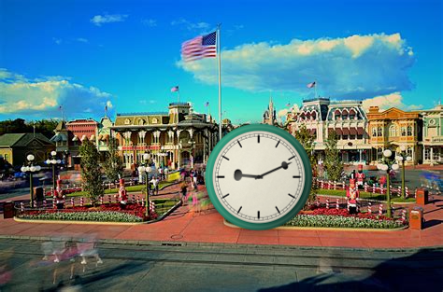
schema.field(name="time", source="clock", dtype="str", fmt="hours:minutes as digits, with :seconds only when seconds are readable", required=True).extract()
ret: 9:11
